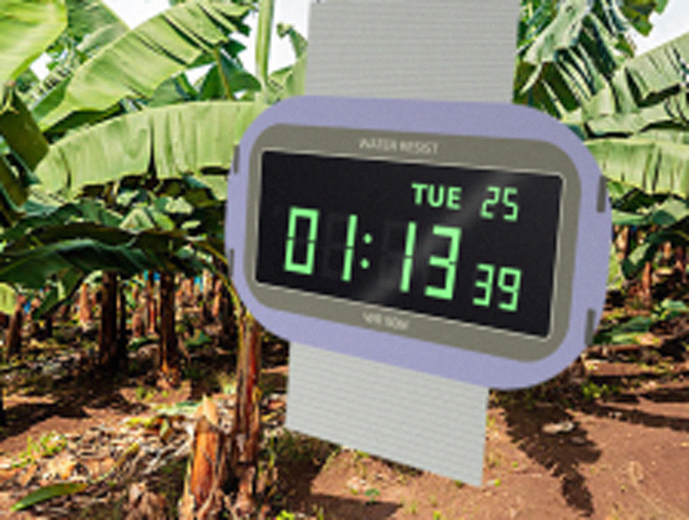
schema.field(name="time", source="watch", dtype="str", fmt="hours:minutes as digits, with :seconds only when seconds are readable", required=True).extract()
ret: 1:13:39
